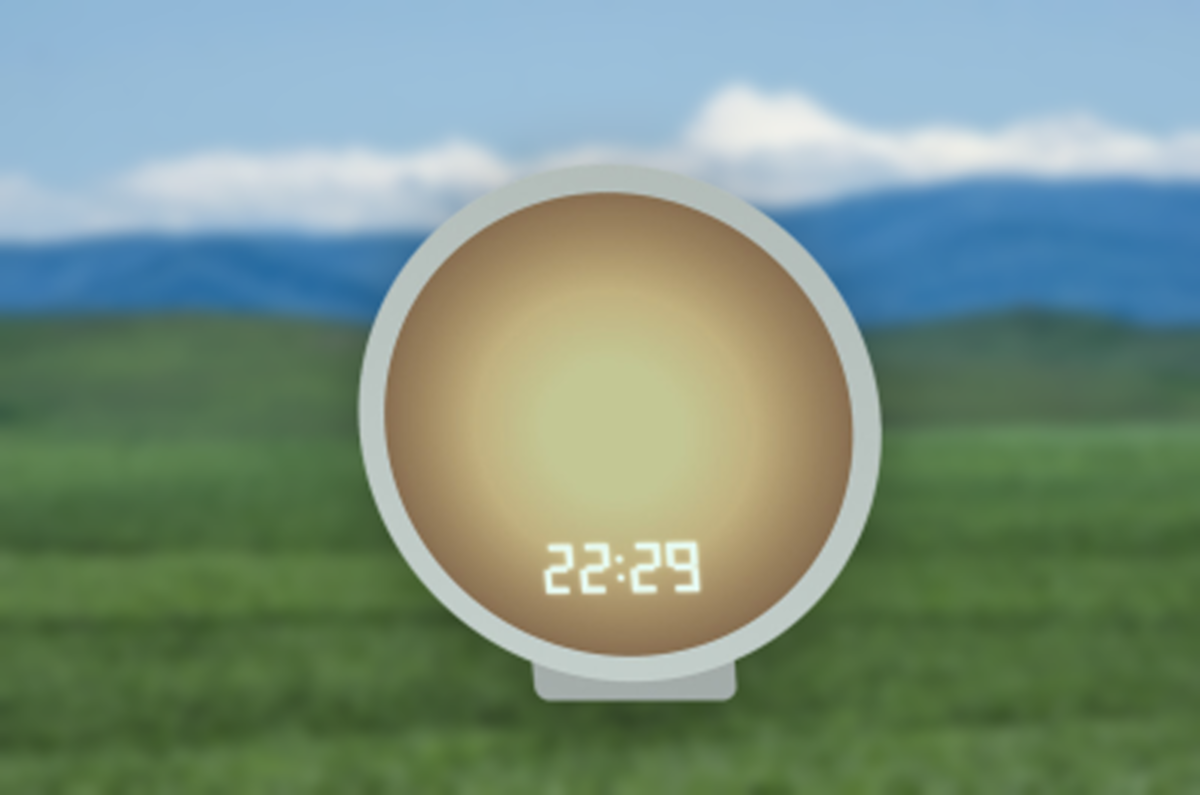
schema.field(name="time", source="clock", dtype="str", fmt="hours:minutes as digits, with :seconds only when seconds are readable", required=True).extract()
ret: 22:29
